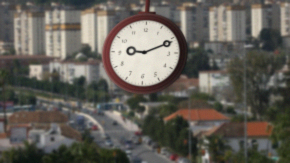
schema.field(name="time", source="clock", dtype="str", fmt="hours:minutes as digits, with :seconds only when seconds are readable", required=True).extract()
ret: 9:11
